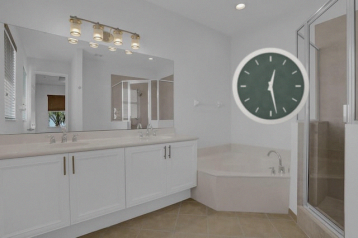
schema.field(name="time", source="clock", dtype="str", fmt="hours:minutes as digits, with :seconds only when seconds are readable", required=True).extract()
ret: 12:28
